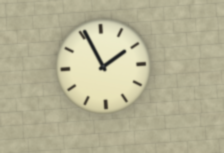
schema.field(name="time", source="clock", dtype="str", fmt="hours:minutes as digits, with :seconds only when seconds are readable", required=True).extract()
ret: 1:56
